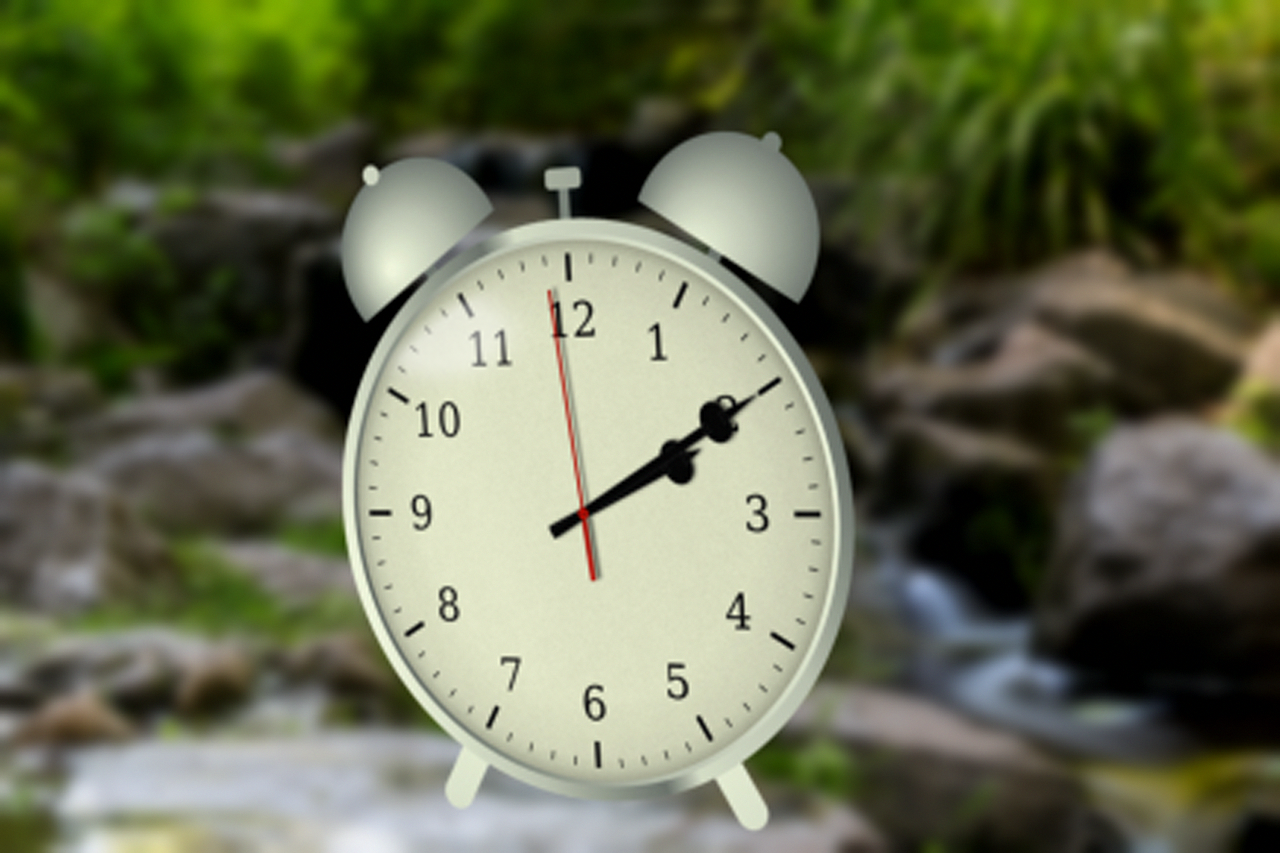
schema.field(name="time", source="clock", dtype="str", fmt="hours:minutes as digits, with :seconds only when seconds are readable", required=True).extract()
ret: 2:09:59
